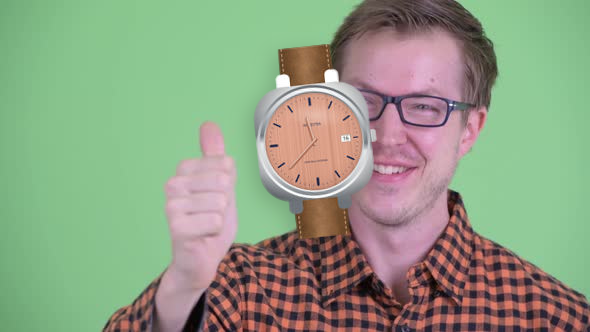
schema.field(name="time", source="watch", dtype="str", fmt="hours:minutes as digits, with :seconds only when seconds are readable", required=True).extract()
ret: 11:38
